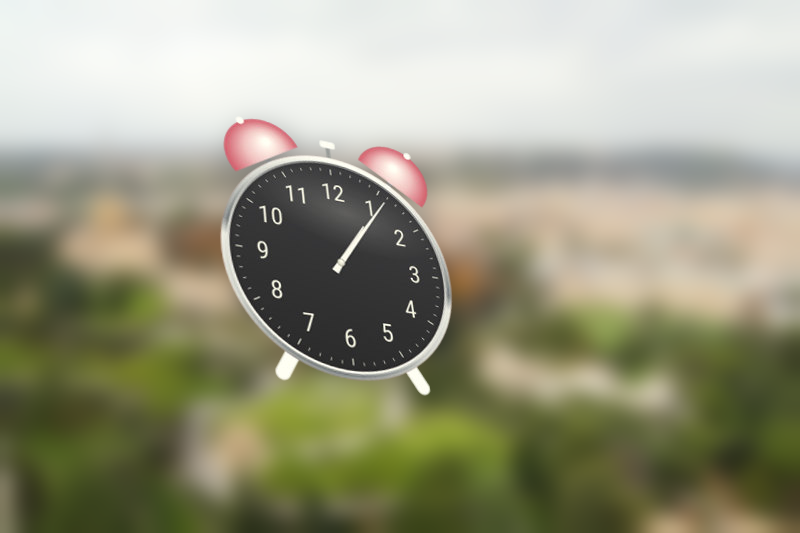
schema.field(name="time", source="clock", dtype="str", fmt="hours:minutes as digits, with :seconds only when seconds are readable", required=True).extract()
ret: 1:06
